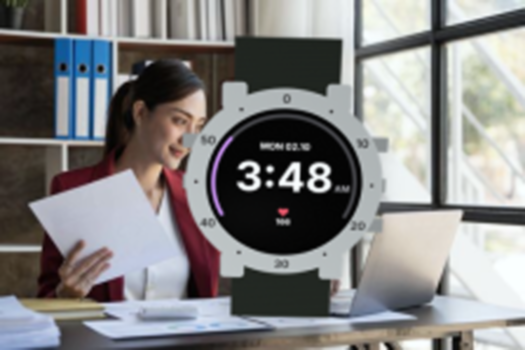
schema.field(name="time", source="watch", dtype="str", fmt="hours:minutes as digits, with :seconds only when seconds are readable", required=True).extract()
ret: 3:48
